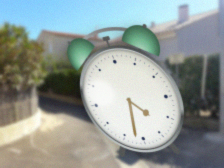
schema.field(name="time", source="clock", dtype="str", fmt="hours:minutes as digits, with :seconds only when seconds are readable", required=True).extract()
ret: 4:32
